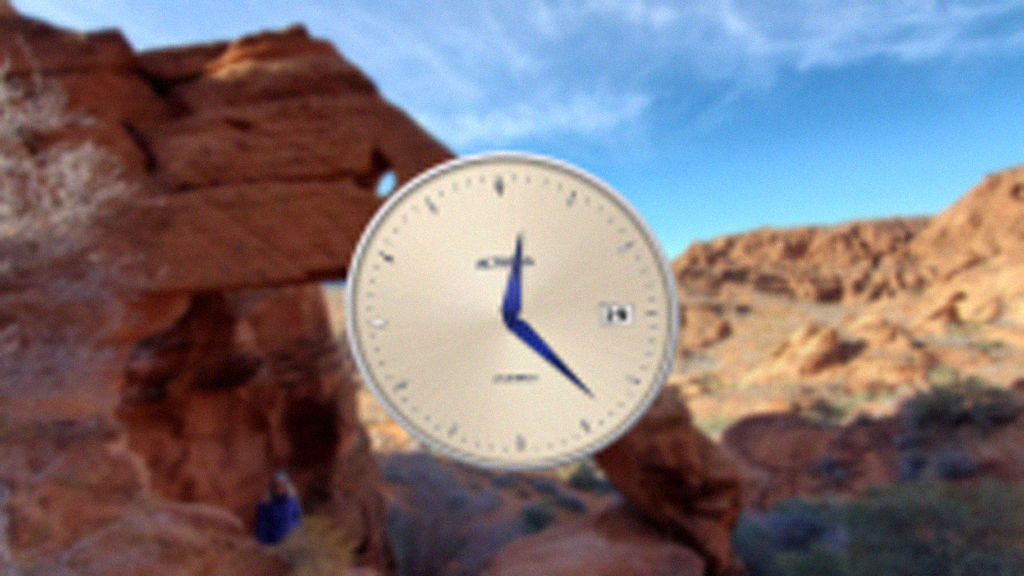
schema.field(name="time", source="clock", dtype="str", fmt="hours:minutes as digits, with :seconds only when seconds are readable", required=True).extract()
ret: 12:23
